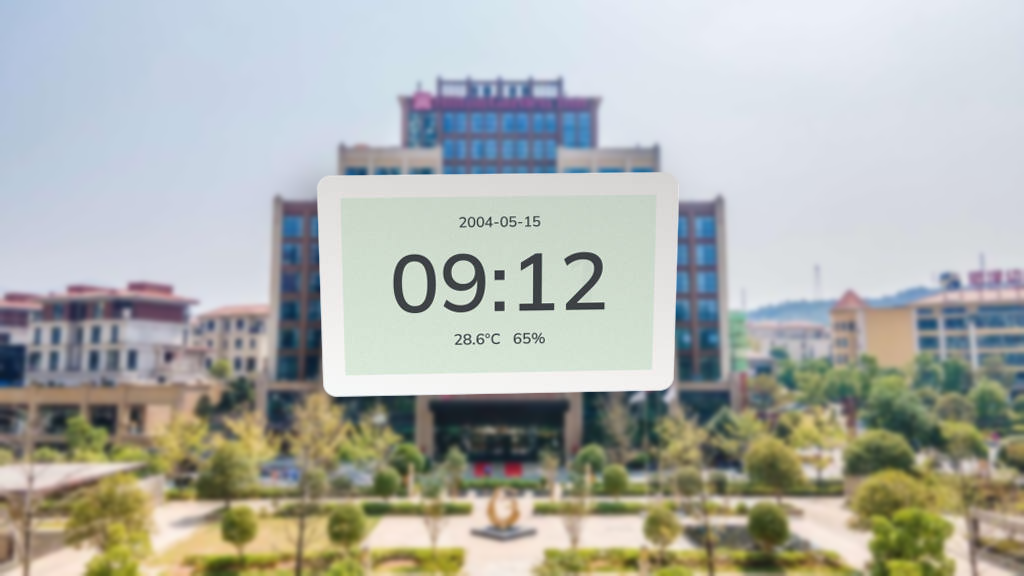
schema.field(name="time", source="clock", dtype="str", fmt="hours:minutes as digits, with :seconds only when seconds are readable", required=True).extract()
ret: 9:12
